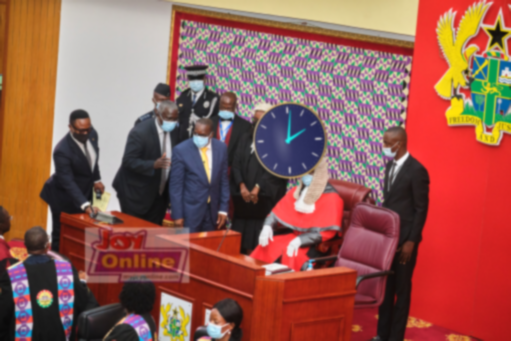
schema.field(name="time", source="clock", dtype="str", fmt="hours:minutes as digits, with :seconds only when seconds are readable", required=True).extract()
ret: 2:01
